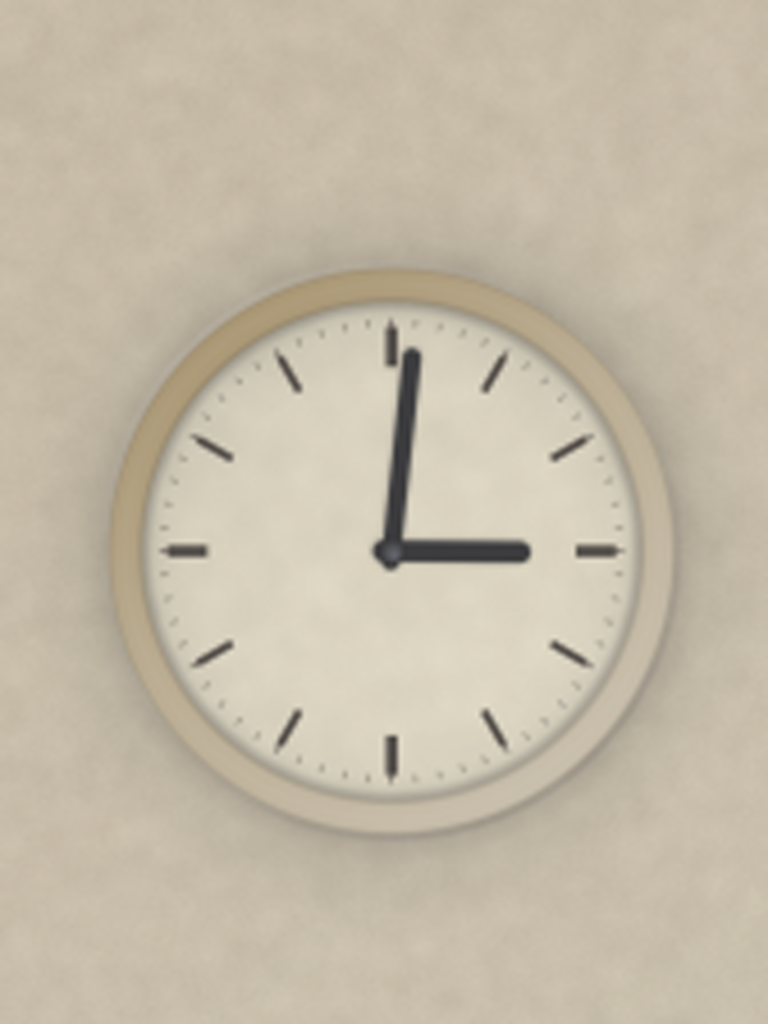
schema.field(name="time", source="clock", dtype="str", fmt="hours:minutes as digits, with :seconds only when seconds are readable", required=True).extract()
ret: 3:01
